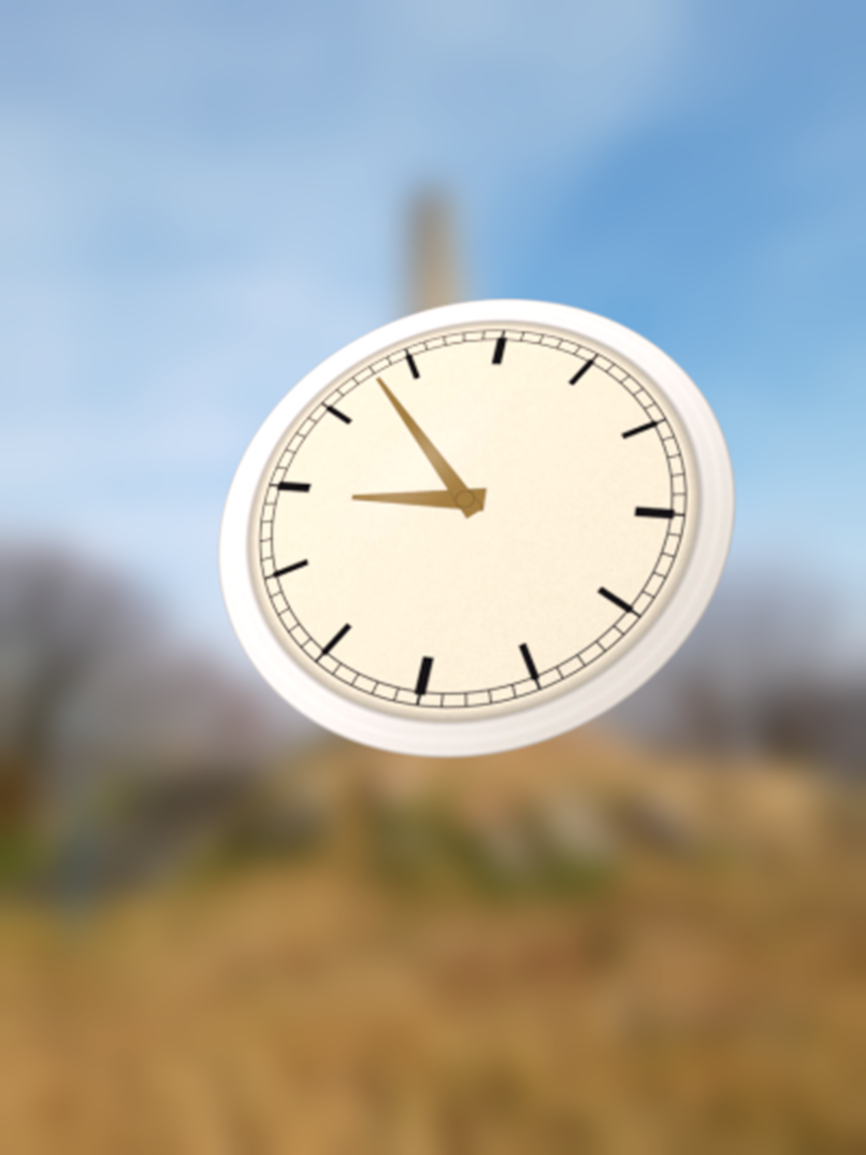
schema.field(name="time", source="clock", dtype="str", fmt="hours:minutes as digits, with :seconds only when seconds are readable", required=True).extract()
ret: 8:53
